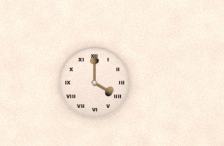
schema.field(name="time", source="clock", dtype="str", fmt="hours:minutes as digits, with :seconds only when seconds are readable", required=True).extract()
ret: 4:00
